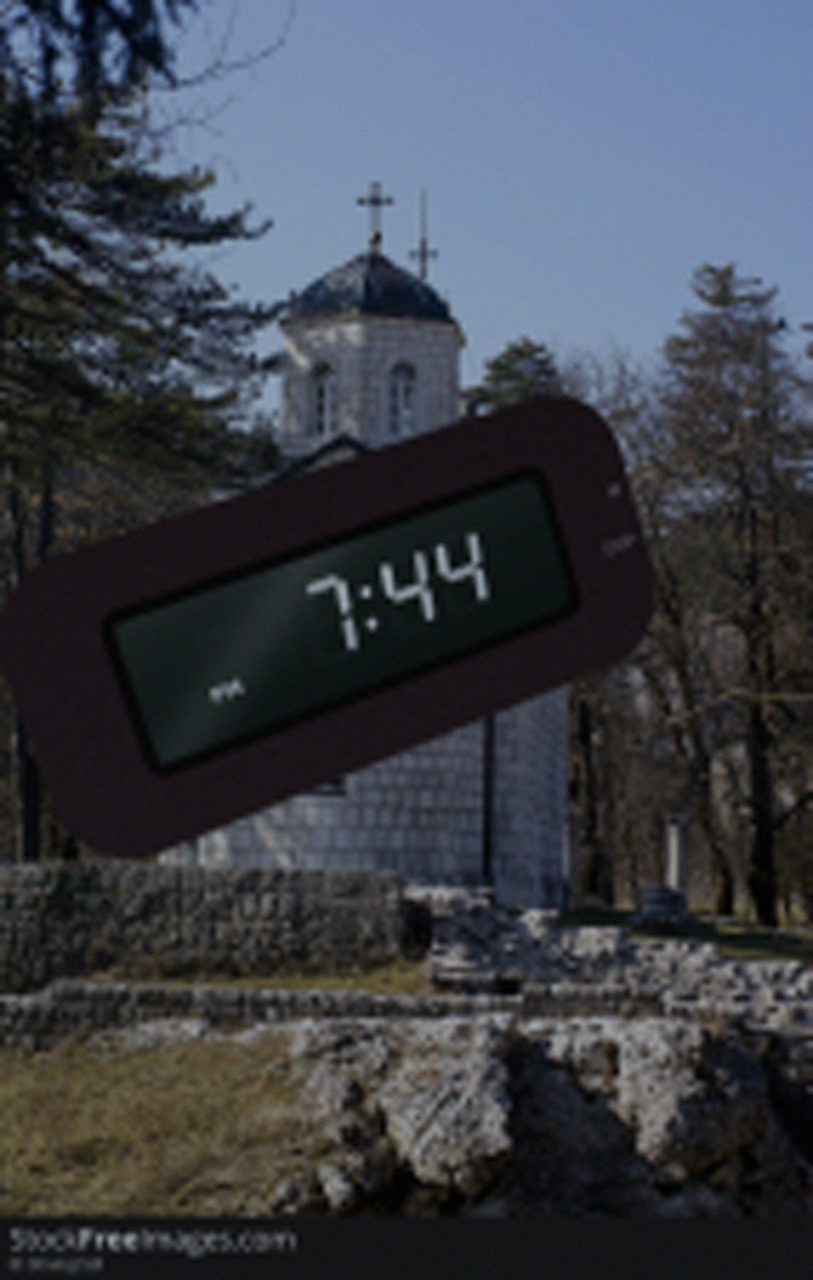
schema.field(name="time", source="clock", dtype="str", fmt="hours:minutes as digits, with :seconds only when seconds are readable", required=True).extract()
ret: 7:44
